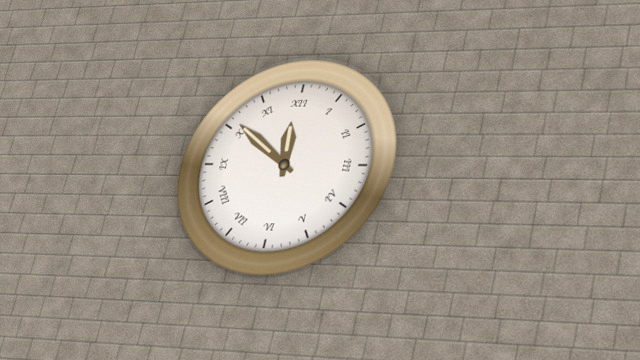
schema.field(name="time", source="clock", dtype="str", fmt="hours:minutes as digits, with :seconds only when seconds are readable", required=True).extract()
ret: 11:51
